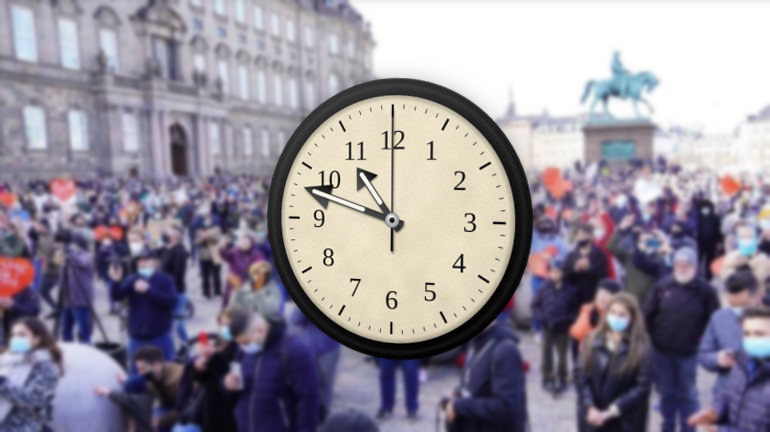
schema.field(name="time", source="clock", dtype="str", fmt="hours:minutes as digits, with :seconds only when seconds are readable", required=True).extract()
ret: 10:48:00
